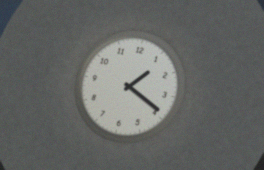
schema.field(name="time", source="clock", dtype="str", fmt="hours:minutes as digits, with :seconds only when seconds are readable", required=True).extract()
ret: 1:19
